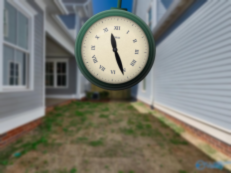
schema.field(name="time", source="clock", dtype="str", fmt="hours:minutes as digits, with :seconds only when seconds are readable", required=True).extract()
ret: 11:26
